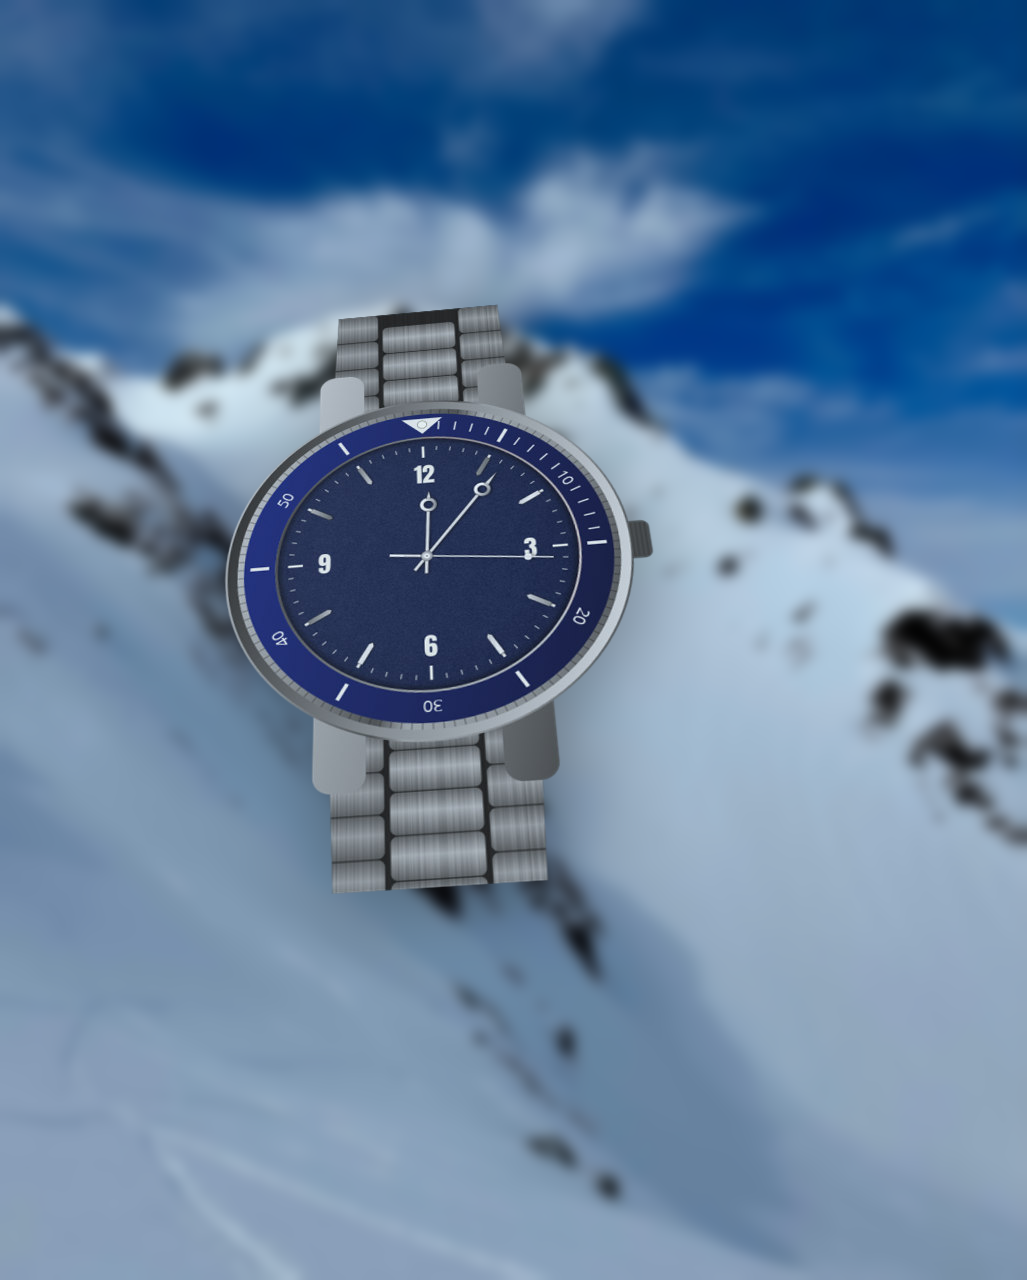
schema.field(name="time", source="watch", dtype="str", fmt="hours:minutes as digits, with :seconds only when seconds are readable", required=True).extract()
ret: 12:06:16
